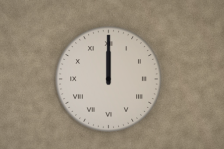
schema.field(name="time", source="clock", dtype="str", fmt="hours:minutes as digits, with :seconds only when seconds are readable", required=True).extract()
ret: 12:00
